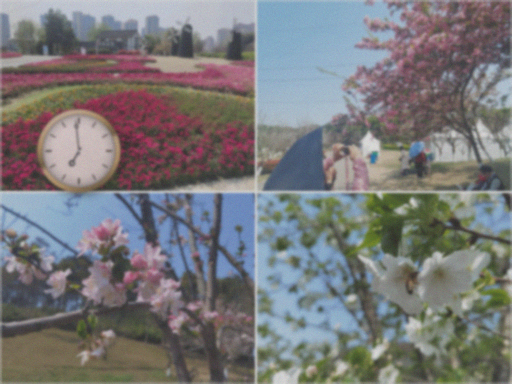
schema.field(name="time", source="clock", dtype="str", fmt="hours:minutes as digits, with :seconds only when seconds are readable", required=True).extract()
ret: 6:59
